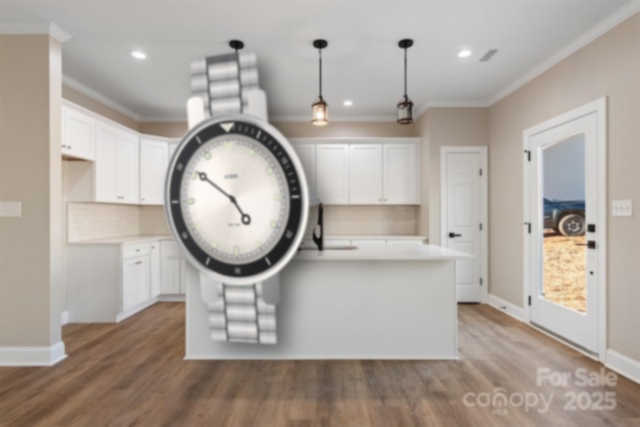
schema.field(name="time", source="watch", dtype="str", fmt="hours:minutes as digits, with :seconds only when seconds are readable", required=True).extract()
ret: 4:51
